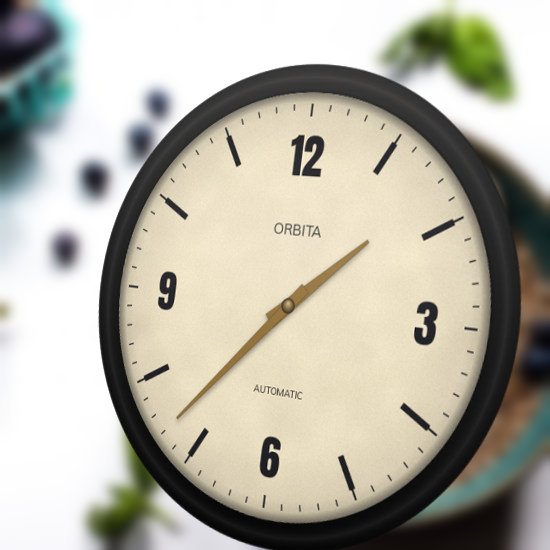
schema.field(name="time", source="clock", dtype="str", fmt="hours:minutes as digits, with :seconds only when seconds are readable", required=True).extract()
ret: 1:37
